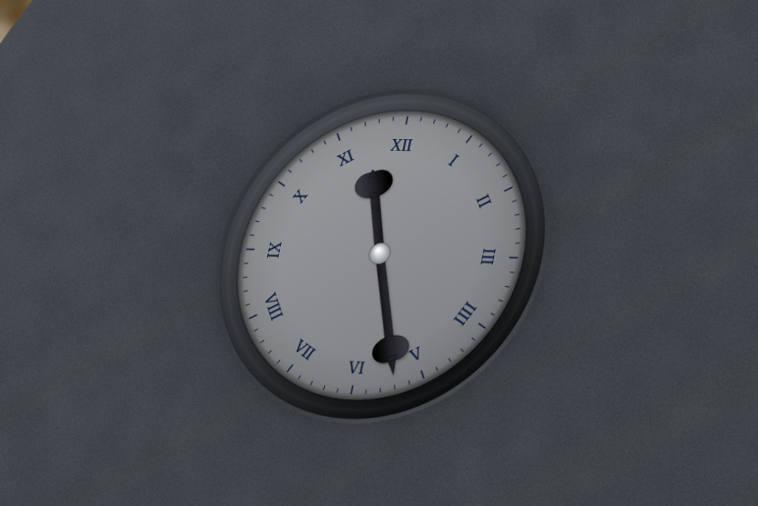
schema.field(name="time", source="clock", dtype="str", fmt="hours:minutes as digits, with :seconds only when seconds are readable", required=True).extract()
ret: 11:27
